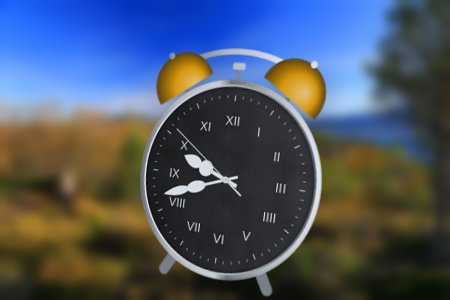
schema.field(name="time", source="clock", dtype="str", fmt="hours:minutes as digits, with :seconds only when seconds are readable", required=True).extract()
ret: 9:41:51
